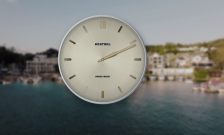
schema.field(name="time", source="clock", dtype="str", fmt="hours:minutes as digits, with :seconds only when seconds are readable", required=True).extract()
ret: 2:11
